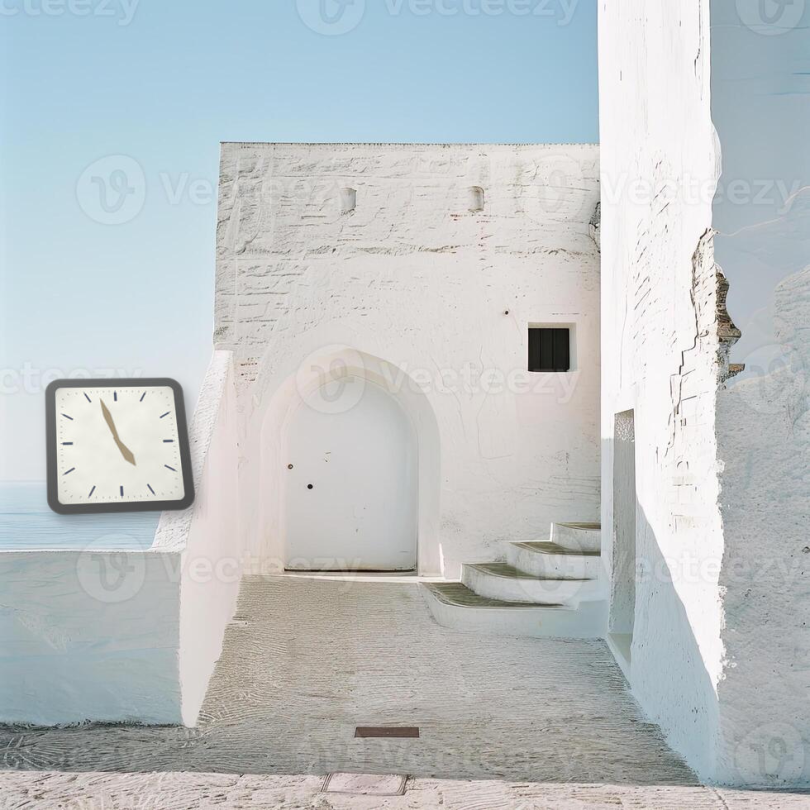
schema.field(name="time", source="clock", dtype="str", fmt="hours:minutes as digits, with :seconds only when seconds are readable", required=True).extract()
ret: 4:57
